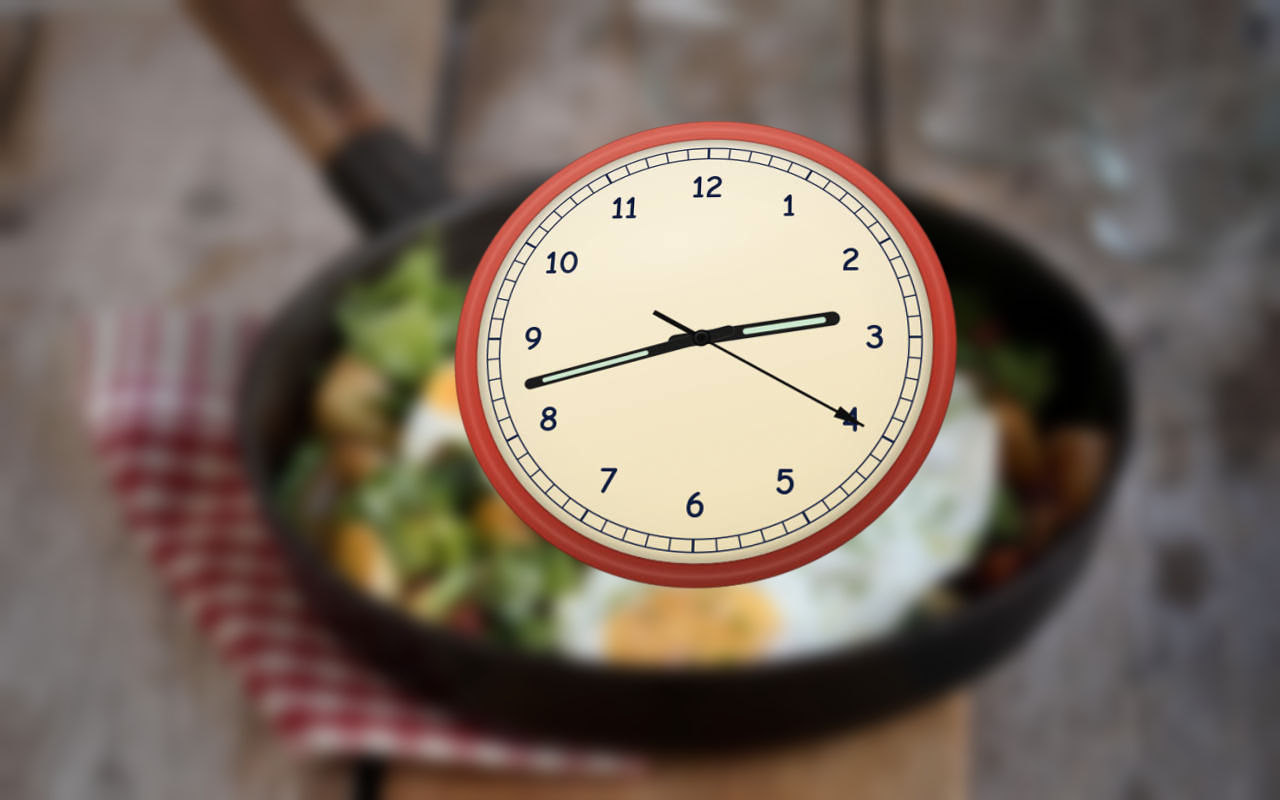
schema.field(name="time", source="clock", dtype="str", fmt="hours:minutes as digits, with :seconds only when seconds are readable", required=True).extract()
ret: 2:42:20
